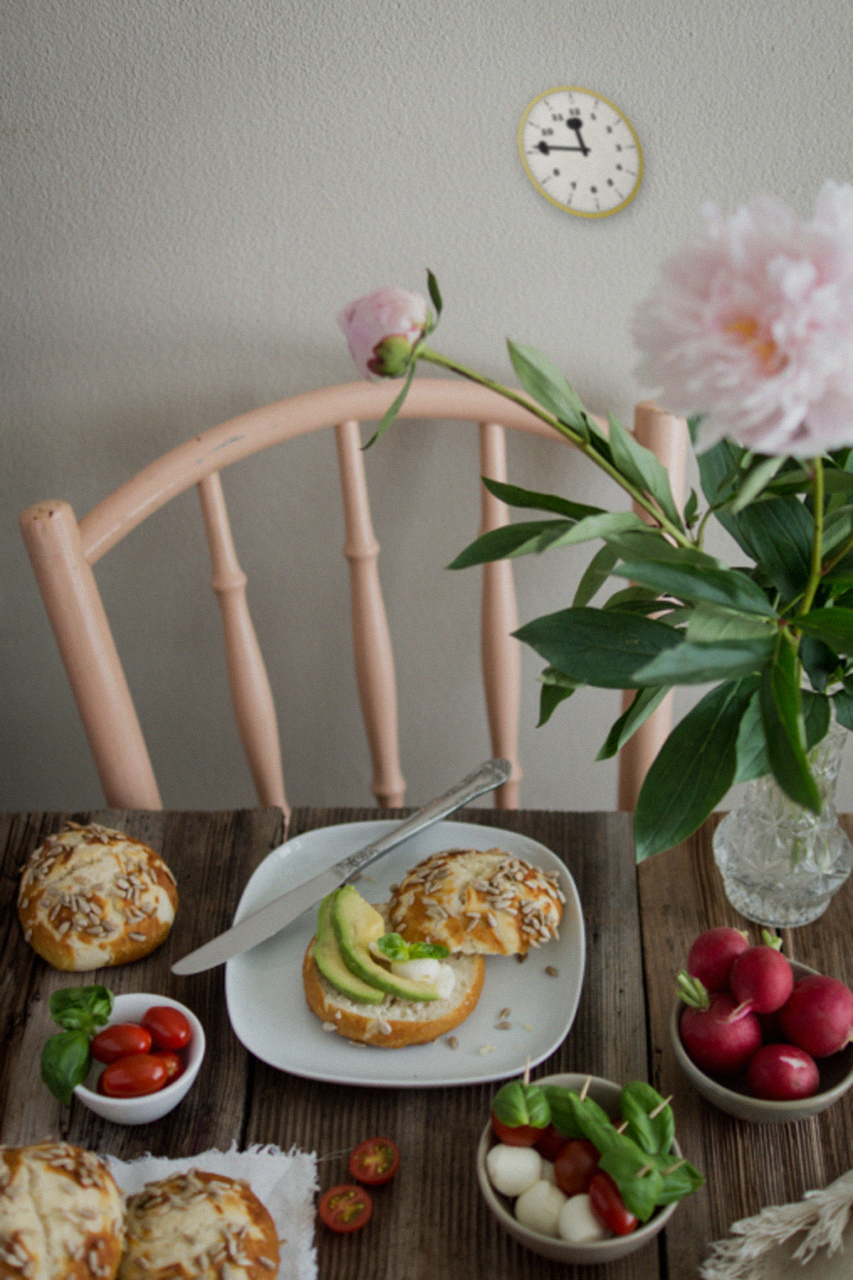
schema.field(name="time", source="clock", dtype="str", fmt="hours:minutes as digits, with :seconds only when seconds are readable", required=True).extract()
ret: 11:46
